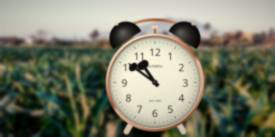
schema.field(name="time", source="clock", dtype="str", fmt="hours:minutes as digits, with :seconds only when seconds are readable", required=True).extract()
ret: 10:51
